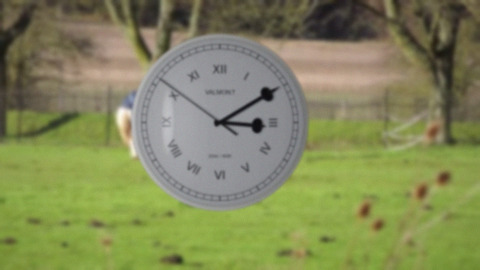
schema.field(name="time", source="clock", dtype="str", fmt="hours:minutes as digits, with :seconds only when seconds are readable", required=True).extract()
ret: 3:09:51
